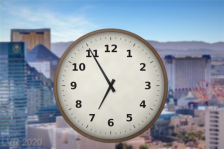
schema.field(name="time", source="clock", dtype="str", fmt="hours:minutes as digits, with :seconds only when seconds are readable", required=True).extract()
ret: 6:55
